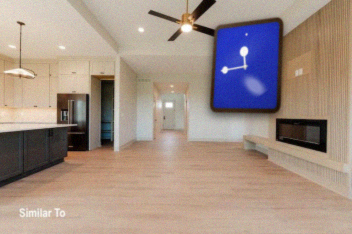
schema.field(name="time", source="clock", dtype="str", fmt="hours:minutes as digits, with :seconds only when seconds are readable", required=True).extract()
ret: 11:44
